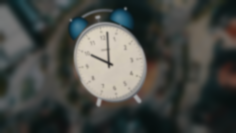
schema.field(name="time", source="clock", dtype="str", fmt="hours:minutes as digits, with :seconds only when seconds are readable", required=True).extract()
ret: 10:02
